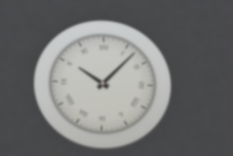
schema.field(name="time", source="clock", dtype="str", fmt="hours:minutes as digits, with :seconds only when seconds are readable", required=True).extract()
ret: 10:07
